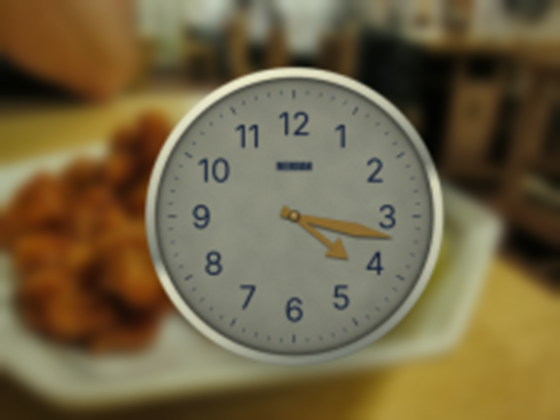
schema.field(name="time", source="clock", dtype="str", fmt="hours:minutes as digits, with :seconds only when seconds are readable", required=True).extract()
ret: 4:17
